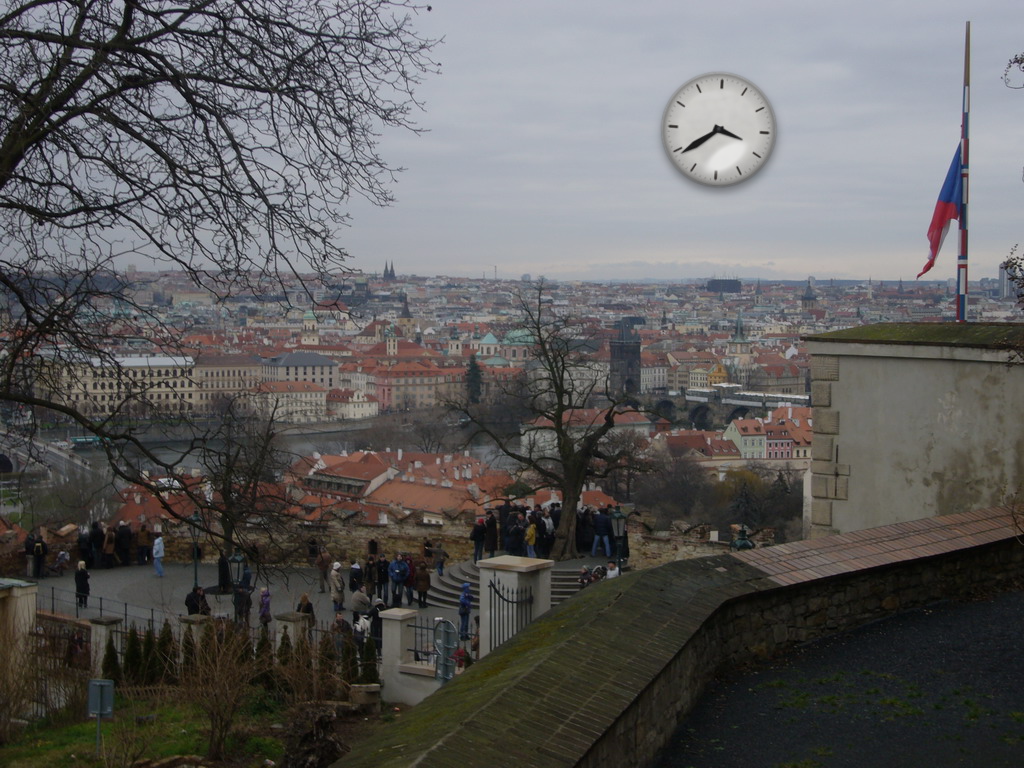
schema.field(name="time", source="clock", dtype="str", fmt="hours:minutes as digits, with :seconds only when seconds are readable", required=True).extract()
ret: 3:39
